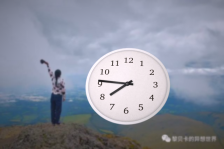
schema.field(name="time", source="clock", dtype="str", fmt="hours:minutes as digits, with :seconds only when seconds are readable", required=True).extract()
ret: 7:46
